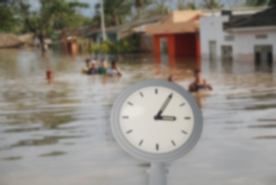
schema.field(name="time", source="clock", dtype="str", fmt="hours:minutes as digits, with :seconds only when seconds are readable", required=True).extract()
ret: 3:05
